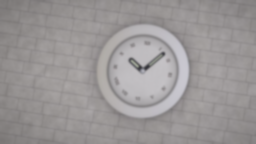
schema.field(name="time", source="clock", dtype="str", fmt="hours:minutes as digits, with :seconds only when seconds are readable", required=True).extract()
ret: 10:07
